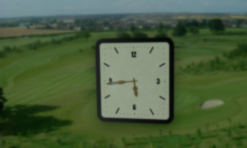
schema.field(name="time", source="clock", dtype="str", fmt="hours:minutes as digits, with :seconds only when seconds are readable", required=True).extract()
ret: 5:44
